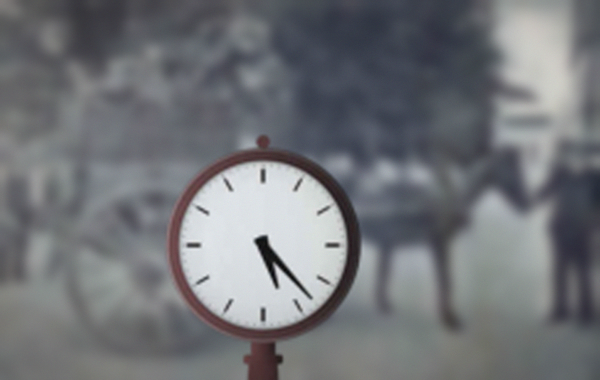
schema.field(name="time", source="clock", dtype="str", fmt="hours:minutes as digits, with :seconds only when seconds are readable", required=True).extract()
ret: 5:23
